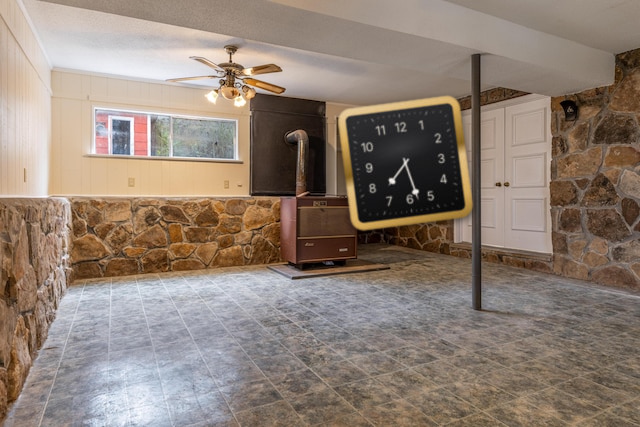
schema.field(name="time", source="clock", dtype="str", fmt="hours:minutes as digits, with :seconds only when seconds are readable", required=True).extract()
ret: 7:28
